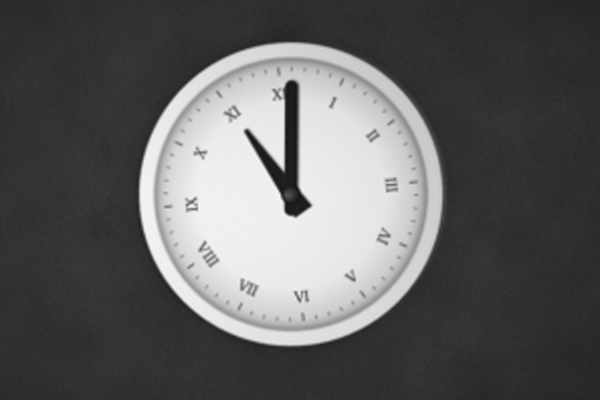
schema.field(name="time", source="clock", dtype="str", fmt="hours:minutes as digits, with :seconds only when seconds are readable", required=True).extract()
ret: 11:01
